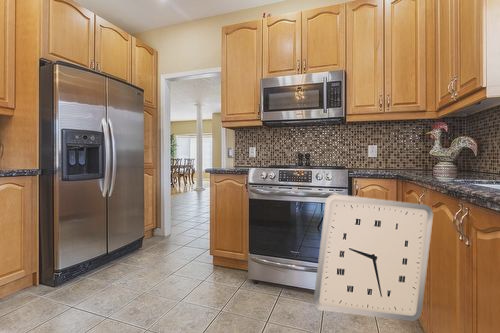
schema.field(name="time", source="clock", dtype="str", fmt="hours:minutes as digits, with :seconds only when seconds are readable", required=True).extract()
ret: 9:27
